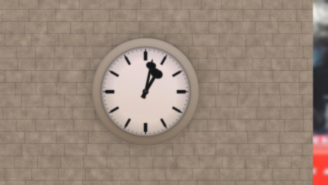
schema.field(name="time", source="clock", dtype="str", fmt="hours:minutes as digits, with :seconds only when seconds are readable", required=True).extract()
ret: 1:02
